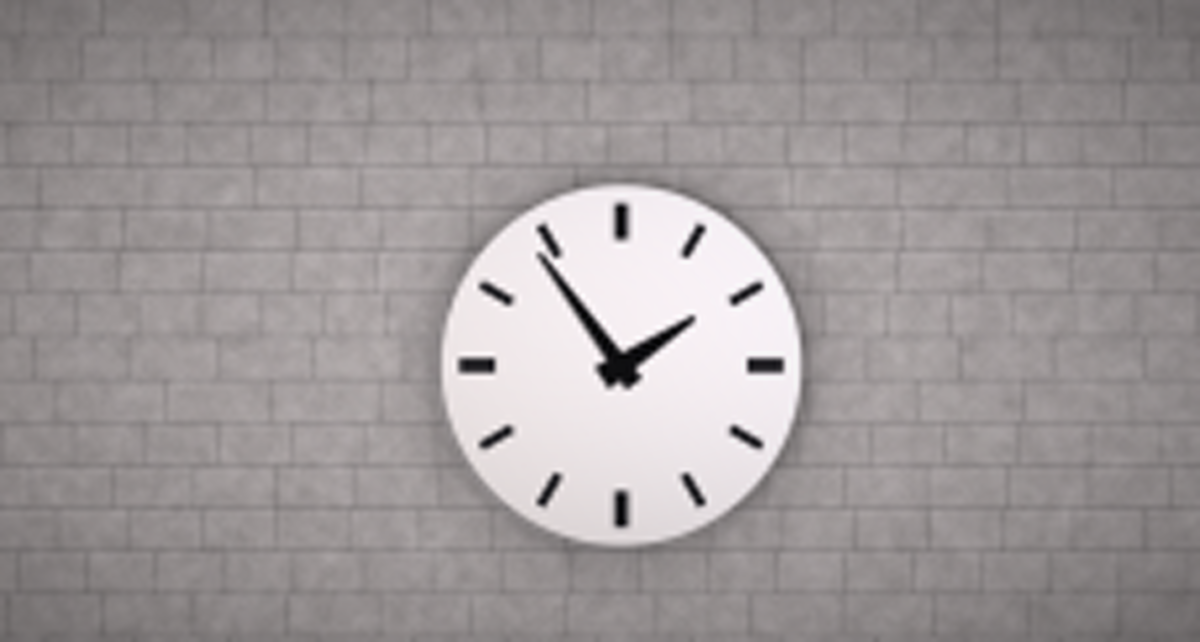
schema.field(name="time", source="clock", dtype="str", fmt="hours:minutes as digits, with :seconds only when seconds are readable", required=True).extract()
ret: 1:54
